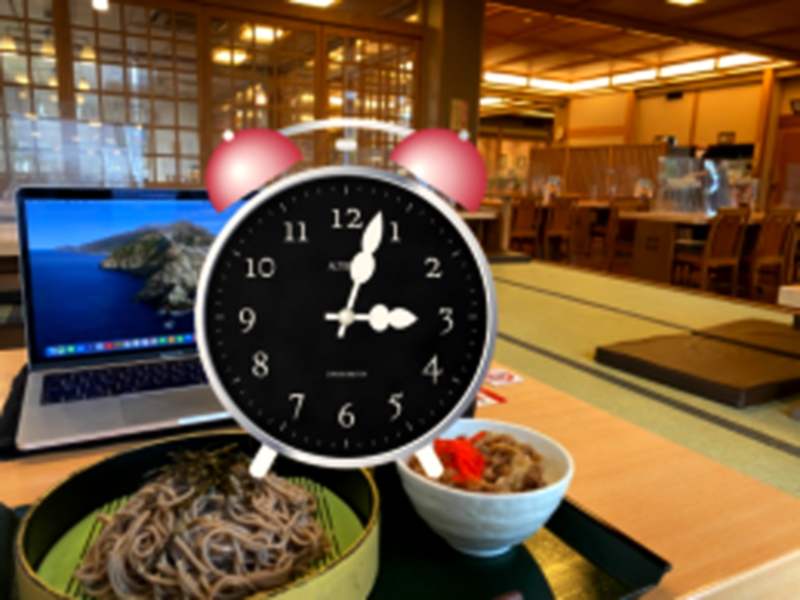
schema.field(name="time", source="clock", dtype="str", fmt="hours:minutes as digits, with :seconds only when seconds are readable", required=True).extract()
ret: 3:03
